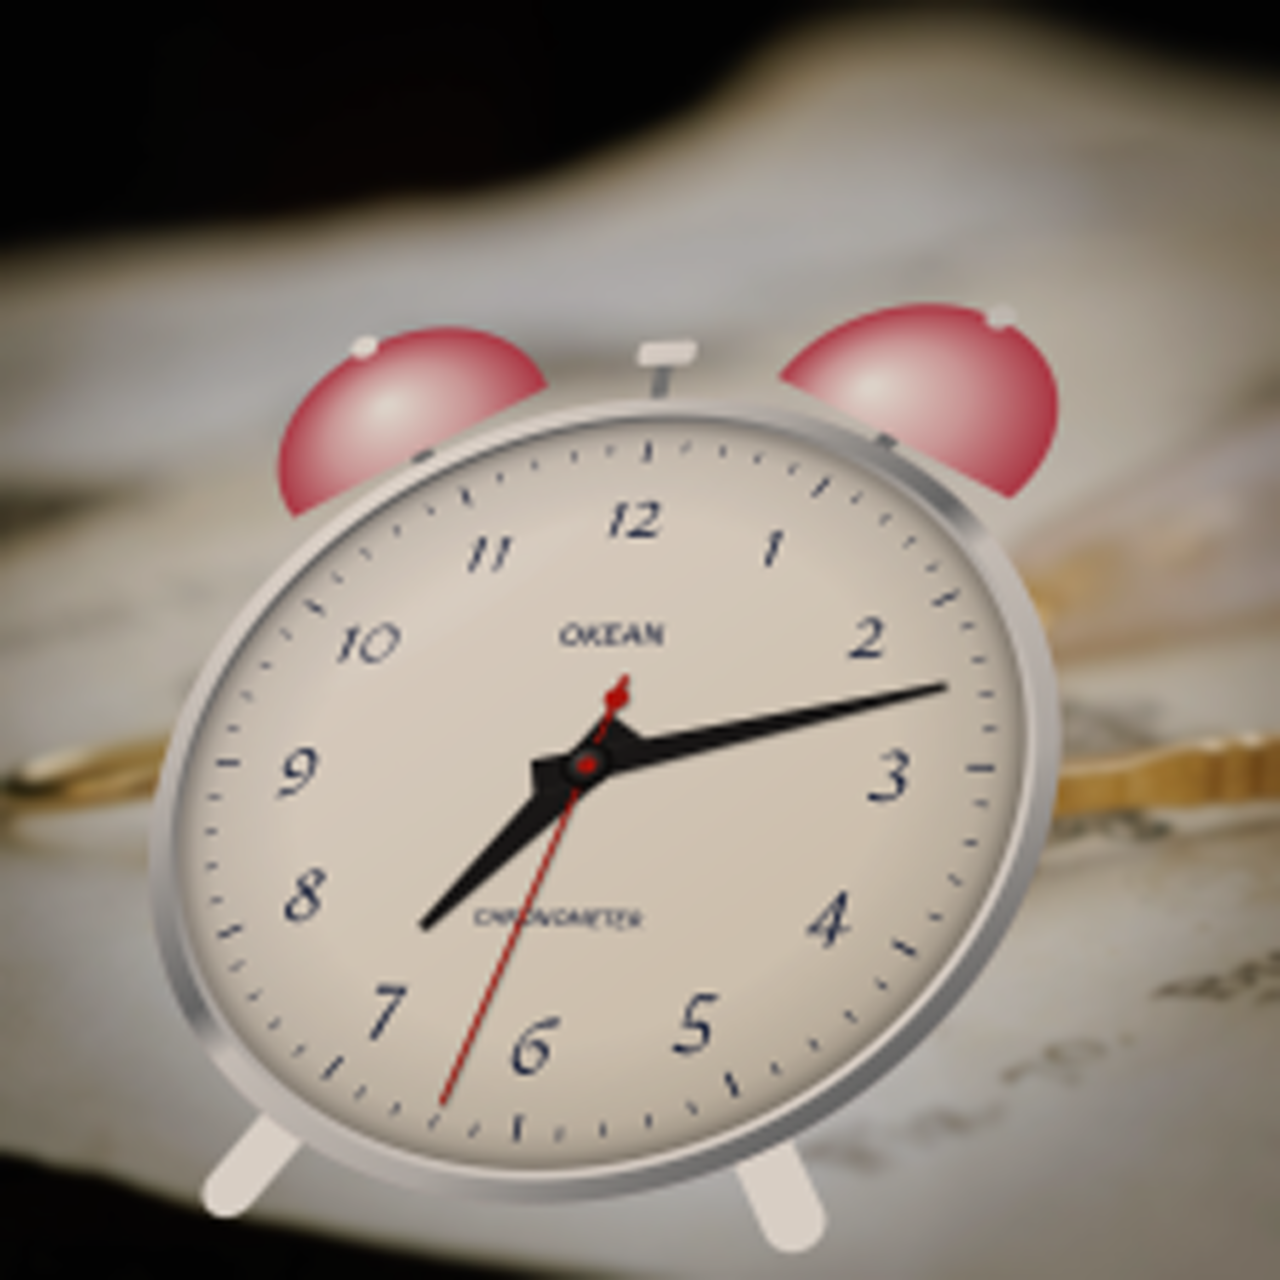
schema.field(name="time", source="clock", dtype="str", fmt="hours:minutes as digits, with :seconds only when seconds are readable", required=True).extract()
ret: 7:12:32
